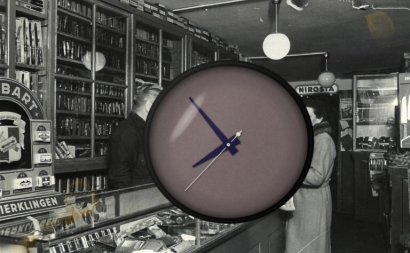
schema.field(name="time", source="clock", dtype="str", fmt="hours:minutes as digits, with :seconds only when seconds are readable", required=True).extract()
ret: 7:53:37
